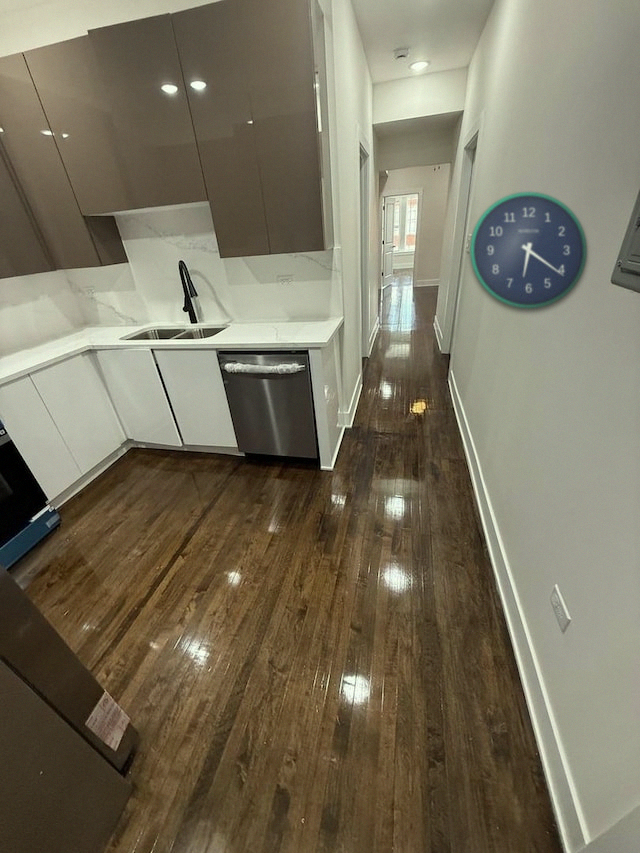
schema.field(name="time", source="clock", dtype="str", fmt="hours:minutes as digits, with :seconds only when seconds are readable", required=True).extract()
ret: 6:21
